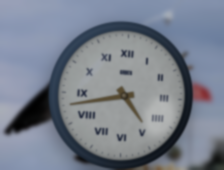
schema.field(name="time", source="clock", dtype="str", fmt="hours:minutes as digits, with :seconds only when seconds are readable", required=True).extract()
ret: 4:43
